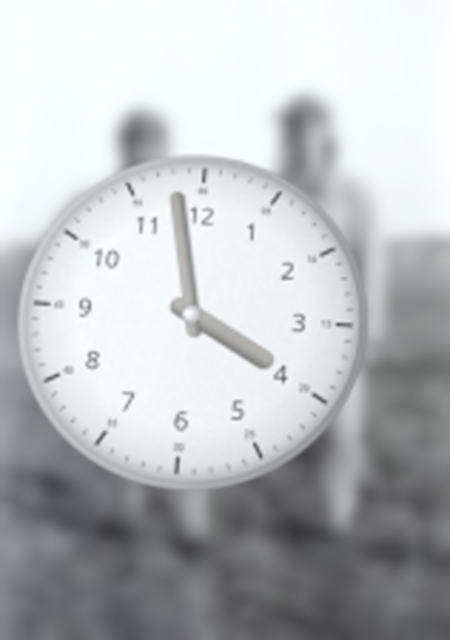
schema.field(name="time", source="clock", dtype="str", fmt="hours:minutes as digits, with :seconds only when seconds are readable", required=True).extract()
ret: 3:58
